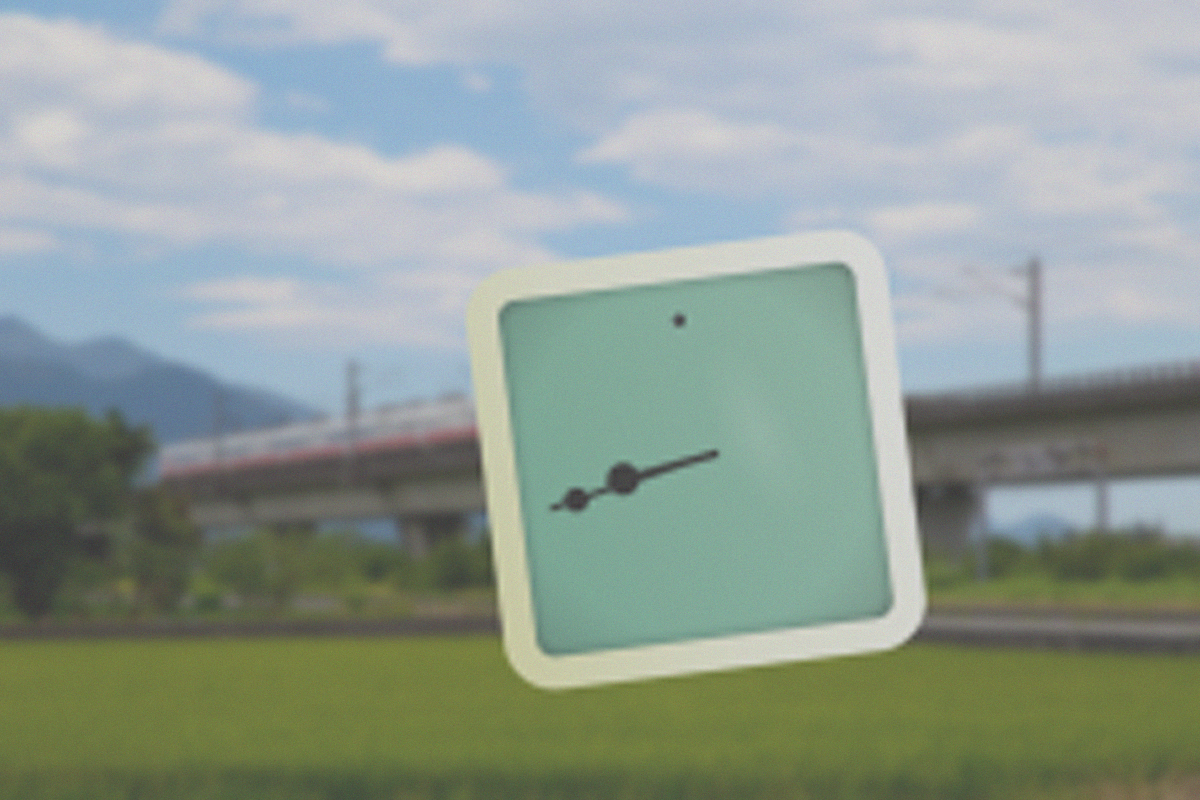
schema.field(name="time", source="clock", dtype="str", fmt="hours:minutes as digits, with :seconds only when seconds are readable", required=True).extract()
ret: 8:43
